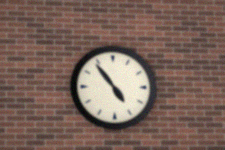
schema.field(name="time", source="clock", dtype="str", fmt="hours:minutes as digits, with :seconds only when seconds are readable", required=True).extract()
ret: 4:54
